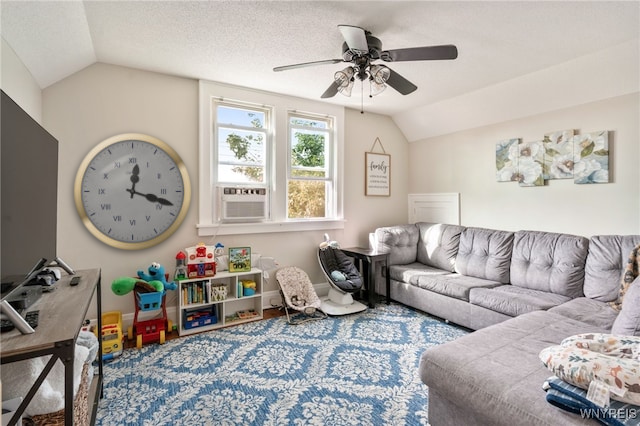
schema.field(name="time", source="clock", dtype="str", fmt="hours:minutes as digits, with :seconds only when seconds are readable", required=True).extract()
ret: 12:18
